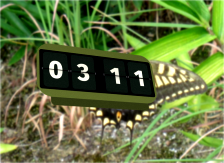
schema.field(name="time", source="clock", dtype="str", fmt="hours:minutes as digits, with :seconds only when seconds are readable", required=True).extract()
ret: 3:11
